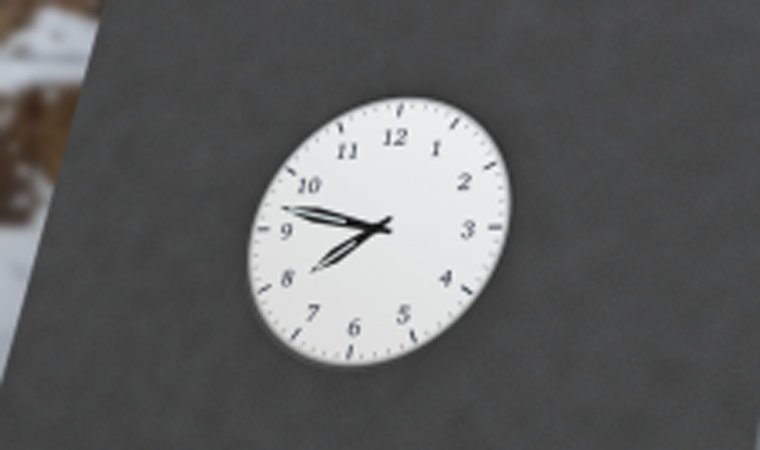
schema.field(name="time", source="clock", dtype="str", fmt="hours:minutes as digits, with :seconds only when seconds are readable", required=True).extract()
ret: 7:47
